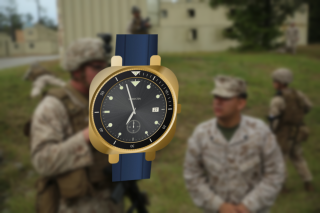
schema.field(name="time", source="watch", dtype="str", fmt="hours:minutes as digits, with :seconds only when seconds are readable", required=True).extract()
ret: 6:57
